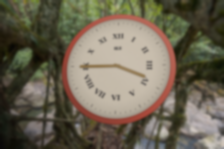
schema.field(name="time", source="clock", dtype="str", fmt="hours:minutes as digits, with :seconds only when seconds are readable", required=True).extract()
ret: 3:45
